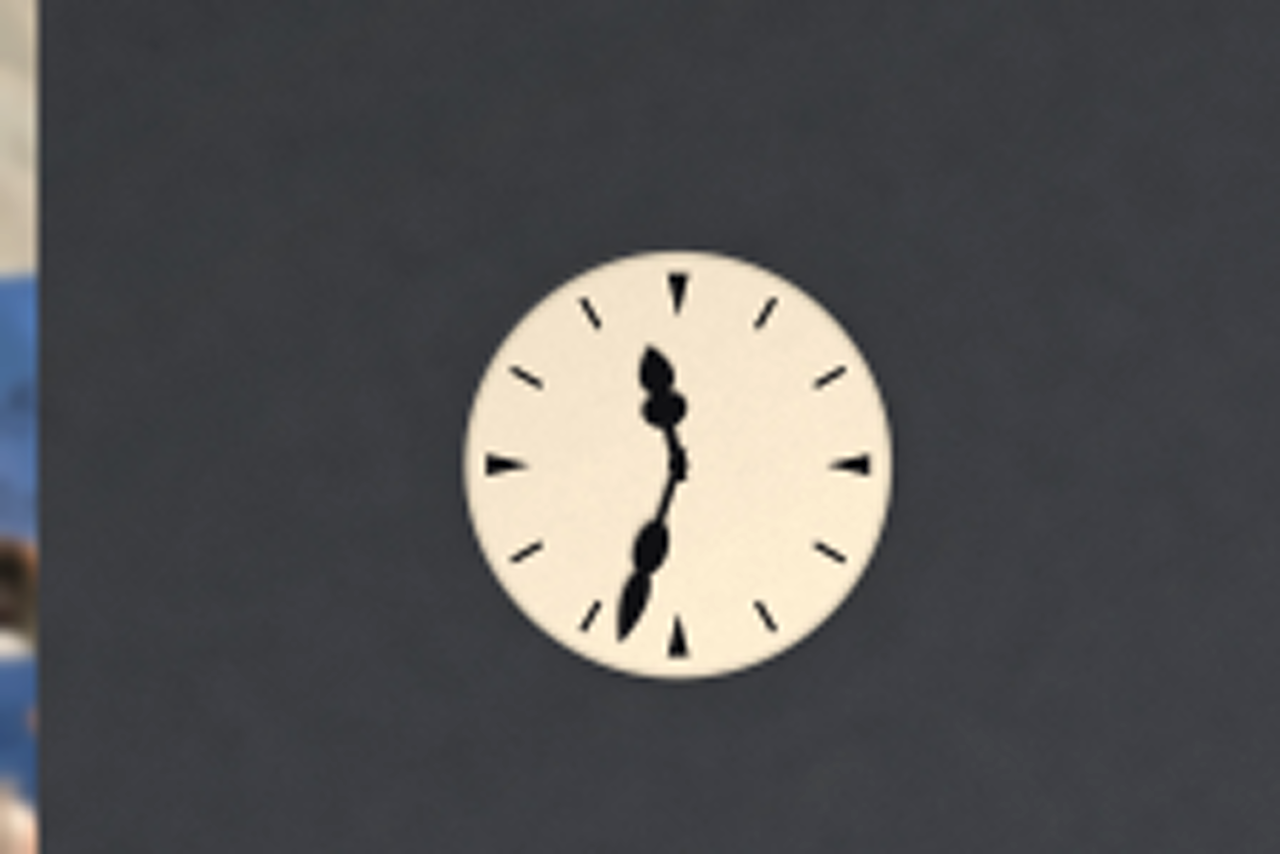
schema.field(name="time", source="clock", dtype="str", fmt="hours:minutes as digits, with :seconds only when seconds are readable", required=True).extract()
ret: 11:33
